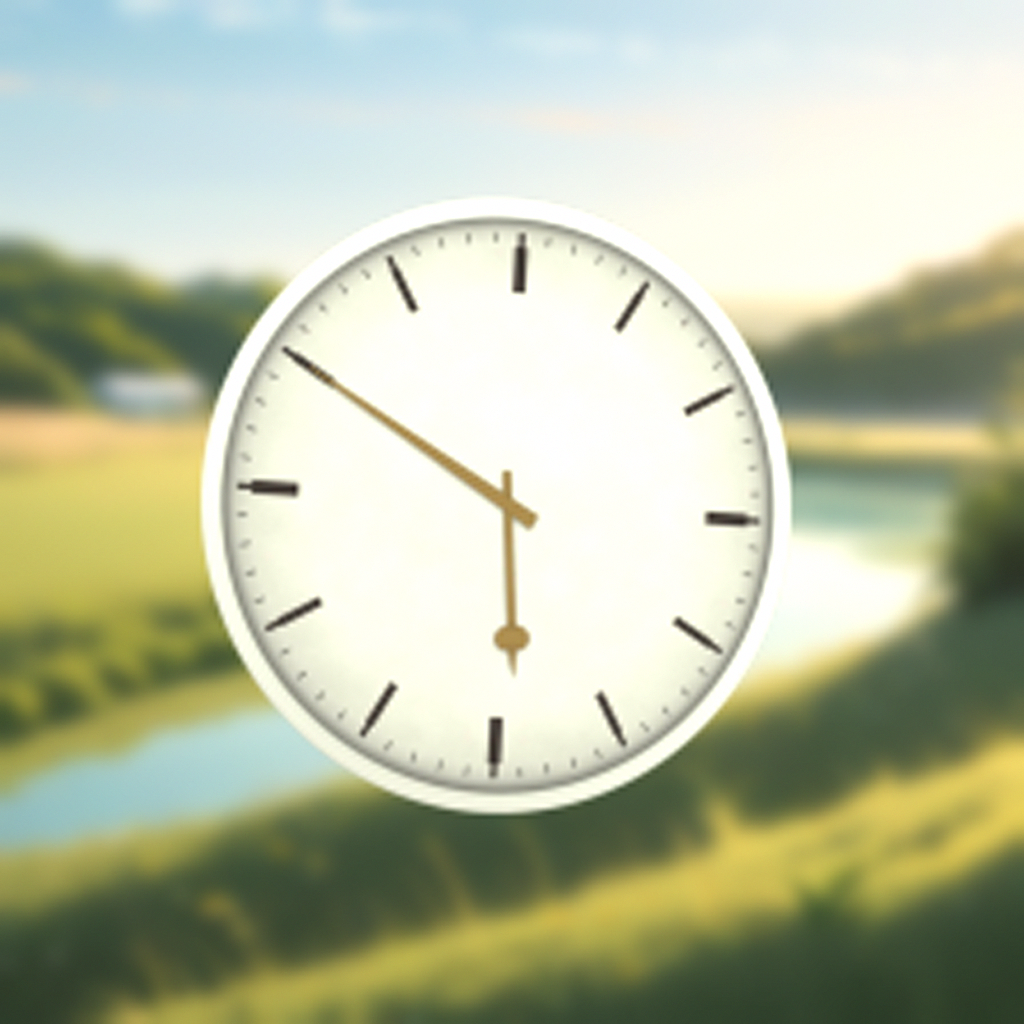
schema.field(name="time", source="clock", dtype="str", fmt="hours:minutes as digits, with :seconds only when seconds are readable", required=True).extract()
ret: 5:50
